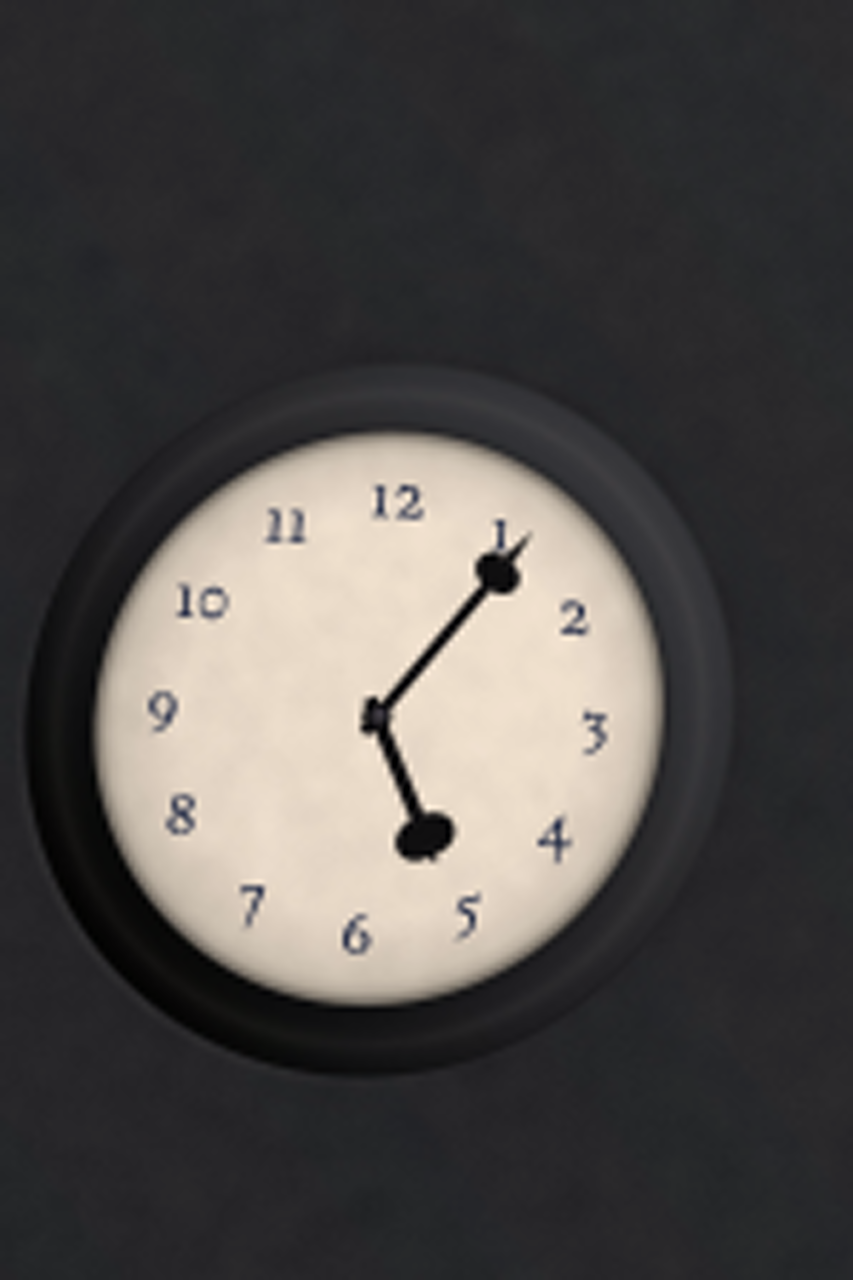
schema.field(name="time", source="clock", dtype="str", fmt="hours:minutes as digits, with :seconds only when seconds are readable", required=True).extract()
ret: 5:06
